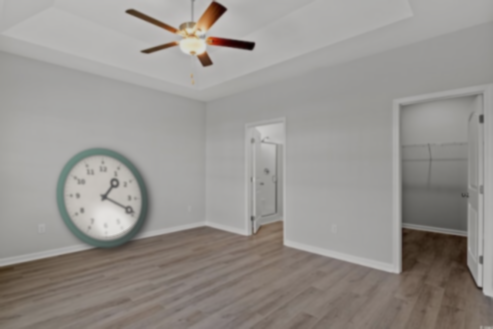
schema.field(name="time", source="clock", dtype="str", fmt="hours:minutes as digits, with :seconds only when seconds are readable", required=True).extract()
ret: 1:19
